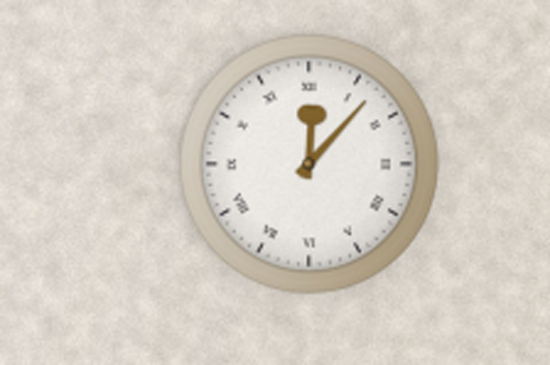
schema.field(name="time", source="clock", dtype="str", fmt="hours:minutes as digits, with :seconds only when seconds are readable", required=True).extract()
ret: 12:07
